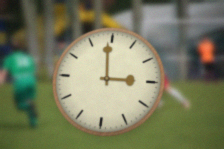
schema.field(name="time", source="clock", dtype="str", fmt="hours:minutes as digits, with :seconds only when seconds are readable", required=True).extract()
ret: 2:59
